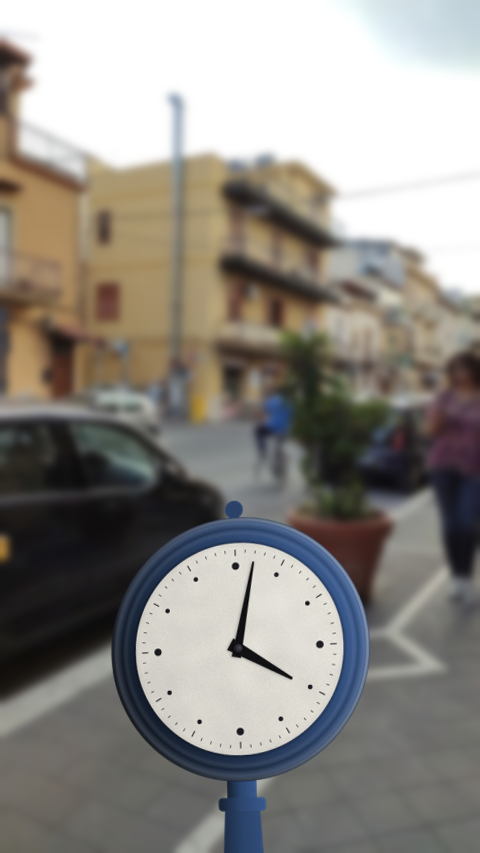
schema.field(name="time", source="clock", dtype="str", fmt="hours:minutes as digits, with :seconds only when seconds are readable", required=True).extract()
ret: 4:02
